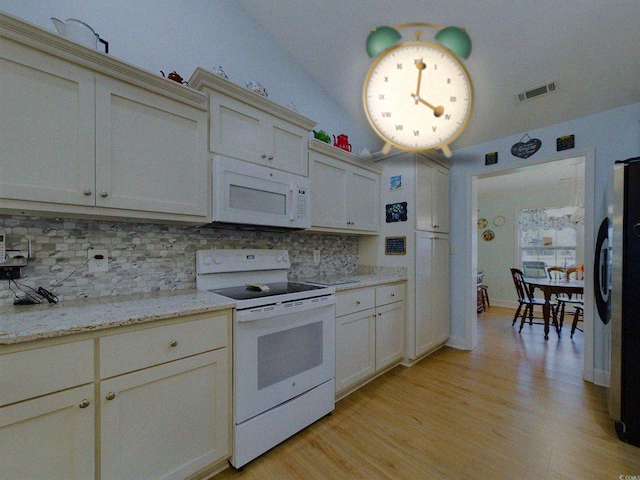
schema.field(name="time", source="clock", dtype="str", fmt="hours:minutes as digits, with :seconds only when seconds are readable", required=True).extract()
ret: 4:01
